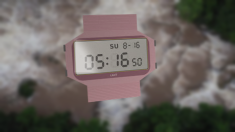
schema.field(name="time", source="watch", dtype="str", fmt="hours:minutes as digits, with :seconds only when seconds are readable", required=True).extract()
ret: 5:16:50
